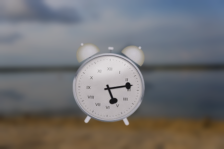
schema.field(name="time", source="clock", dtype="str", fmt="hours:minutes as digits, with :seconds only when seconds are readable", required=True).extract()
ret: 5:13
